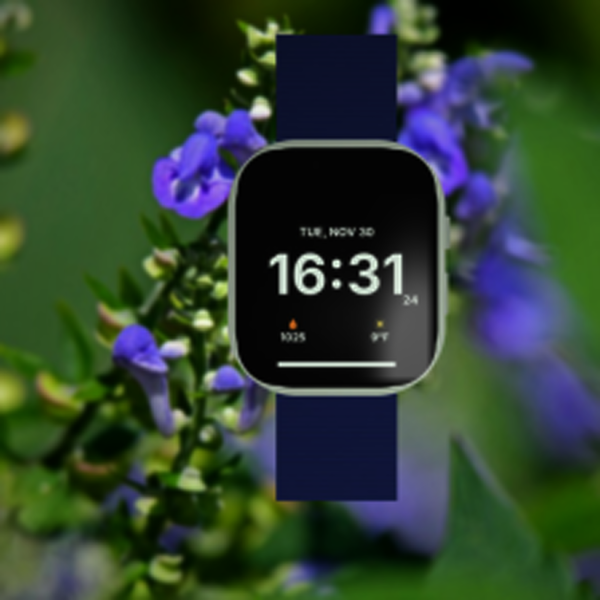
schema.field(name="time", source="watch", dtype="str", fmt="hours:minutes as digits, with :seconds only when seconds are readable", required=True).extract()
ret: 16:31
